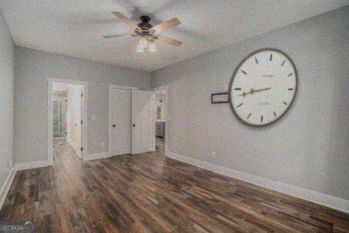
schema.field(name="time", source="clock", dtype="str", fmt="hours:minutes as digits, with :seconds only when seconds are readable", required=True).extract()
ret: 8:43
